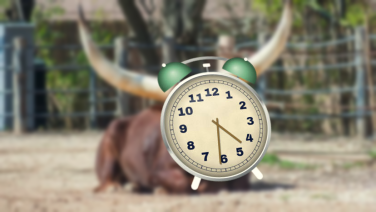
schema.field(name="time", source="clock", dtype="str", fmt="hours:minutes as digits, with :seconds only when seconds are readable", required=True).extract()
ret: 4:31
